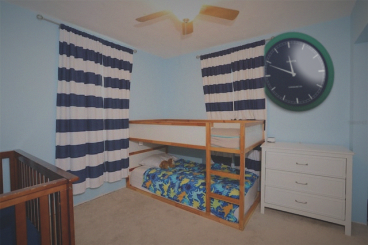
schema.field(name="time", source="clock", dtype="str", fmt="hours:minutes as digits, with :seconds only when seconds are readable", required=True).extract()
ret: 11:49
